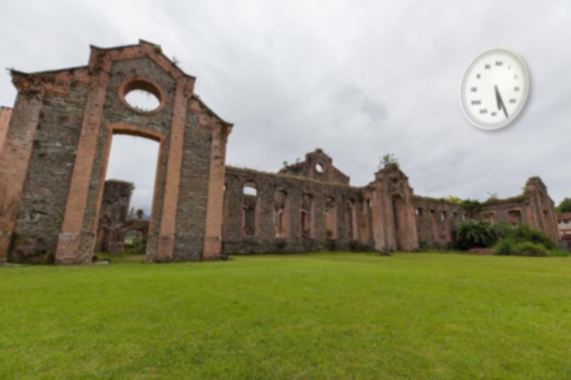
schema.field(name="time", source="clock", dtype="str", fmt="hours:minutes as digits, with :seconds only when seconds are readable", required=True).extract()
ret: 5:25
